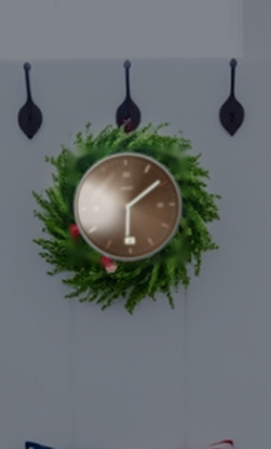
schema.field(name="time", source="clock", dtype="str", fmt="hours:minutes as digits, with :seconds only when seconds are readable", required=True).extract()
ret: 6:09
